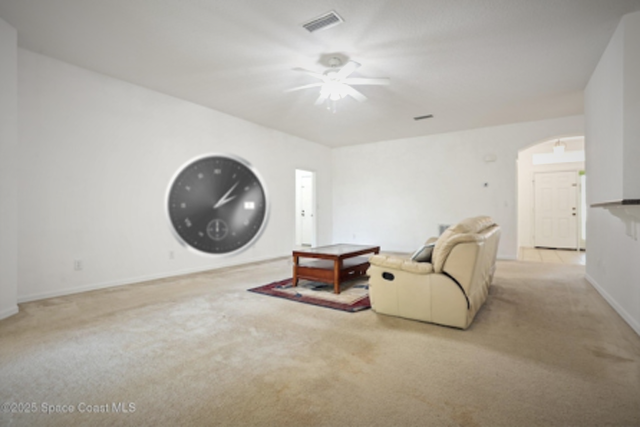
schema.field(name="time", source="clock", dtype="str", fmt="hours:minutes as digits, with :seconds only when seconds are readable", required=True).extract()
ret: 2:07
